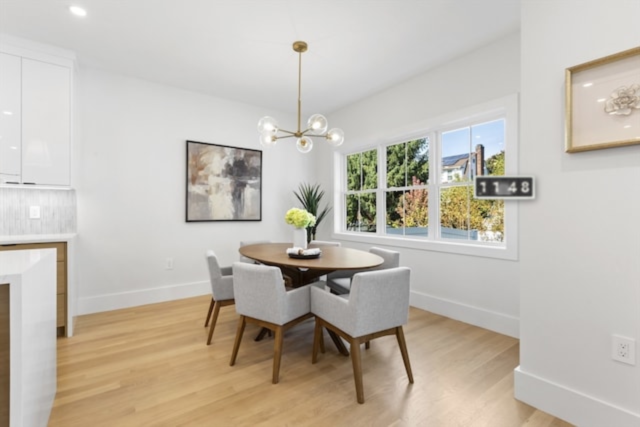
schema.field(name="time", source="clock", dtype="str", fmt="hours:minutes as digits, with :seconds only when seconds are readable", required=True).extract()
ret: 11:48
